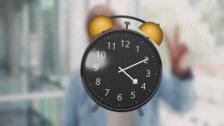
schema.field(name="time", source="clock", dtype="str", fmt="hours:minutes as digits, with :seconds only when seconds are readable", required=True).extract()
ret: 4:10
